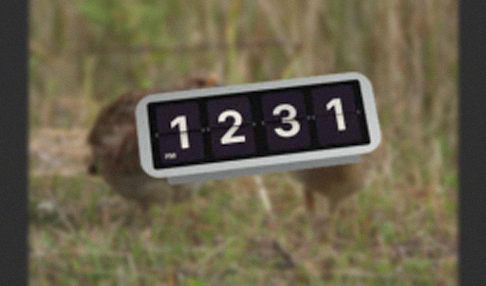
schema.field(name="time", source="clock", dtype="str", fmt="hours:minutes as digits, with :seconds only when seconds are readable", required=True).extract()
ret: 12:31
